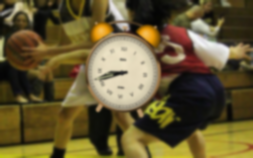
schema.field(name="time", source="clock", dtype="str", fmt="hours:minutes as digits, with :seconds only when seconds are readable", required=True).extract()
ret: 8:42
